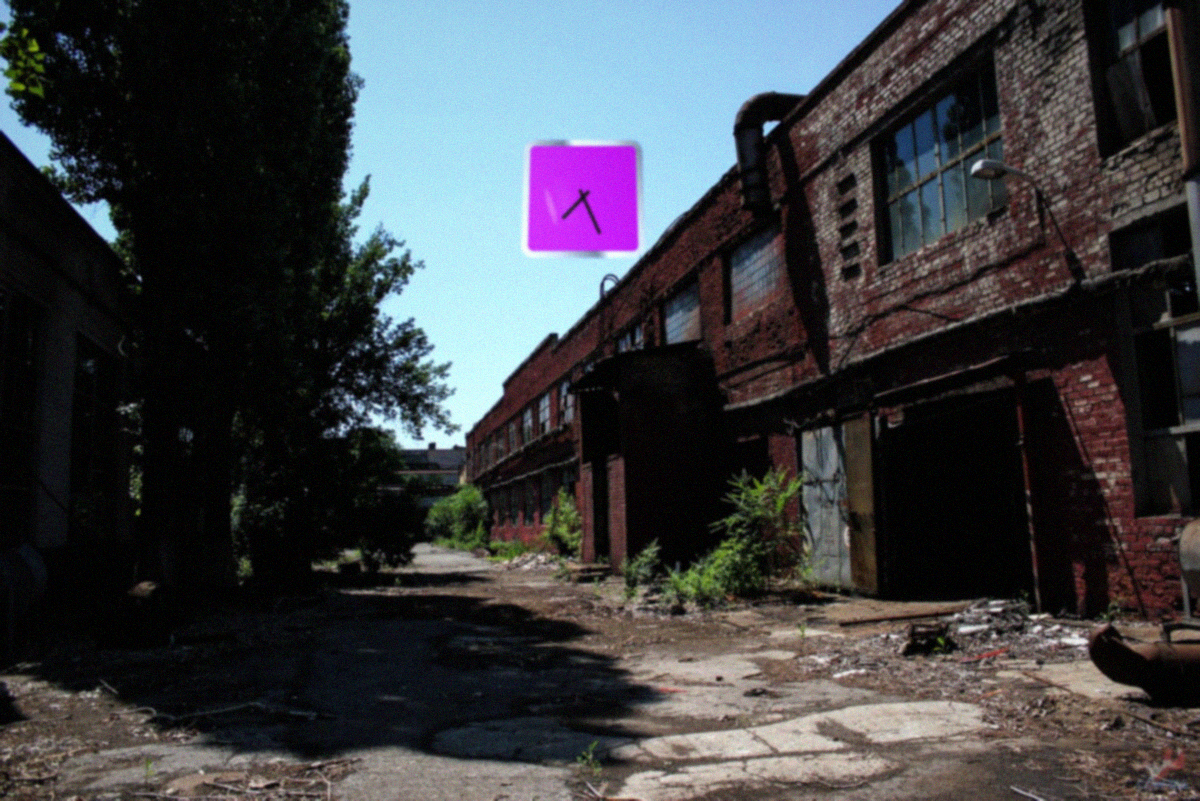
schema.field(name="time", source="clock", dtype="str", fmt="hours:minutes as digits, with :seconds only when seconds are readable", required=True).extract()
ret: 7:26
